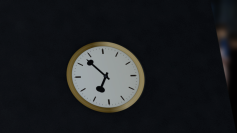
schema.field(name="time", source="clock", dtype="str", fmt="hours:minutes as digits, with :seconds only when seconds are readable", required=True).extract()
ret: 6:53
